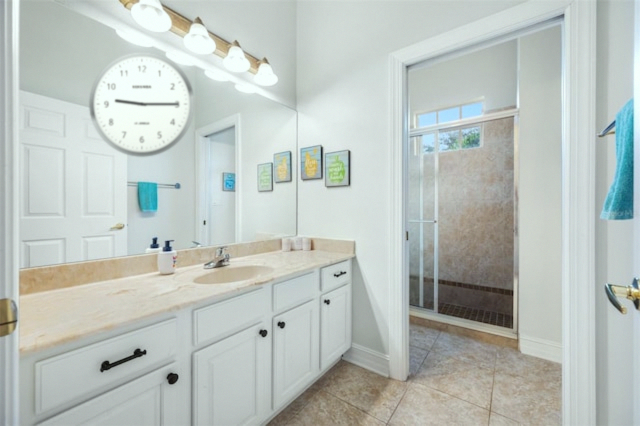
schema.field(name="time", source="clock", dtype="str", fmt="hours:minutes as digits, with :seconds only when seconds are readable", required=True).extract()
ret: 9:15
